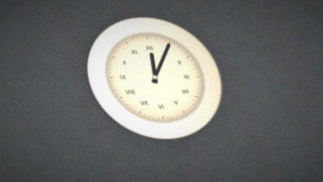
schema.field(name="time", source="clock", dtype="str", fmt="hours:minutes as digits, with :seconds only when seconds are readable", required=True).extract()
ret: 12:05
